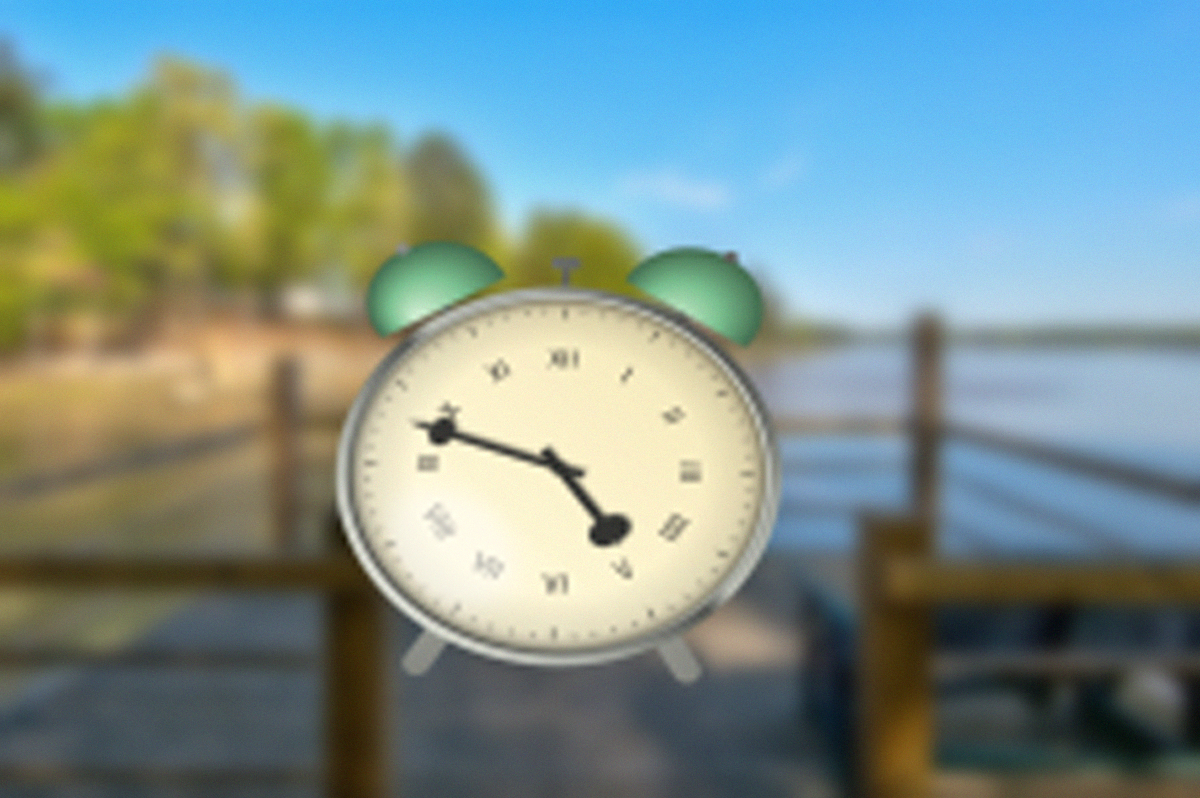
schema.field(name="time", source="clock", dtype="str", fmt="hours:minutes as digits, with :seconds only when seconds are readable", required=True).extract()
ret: 4:48
